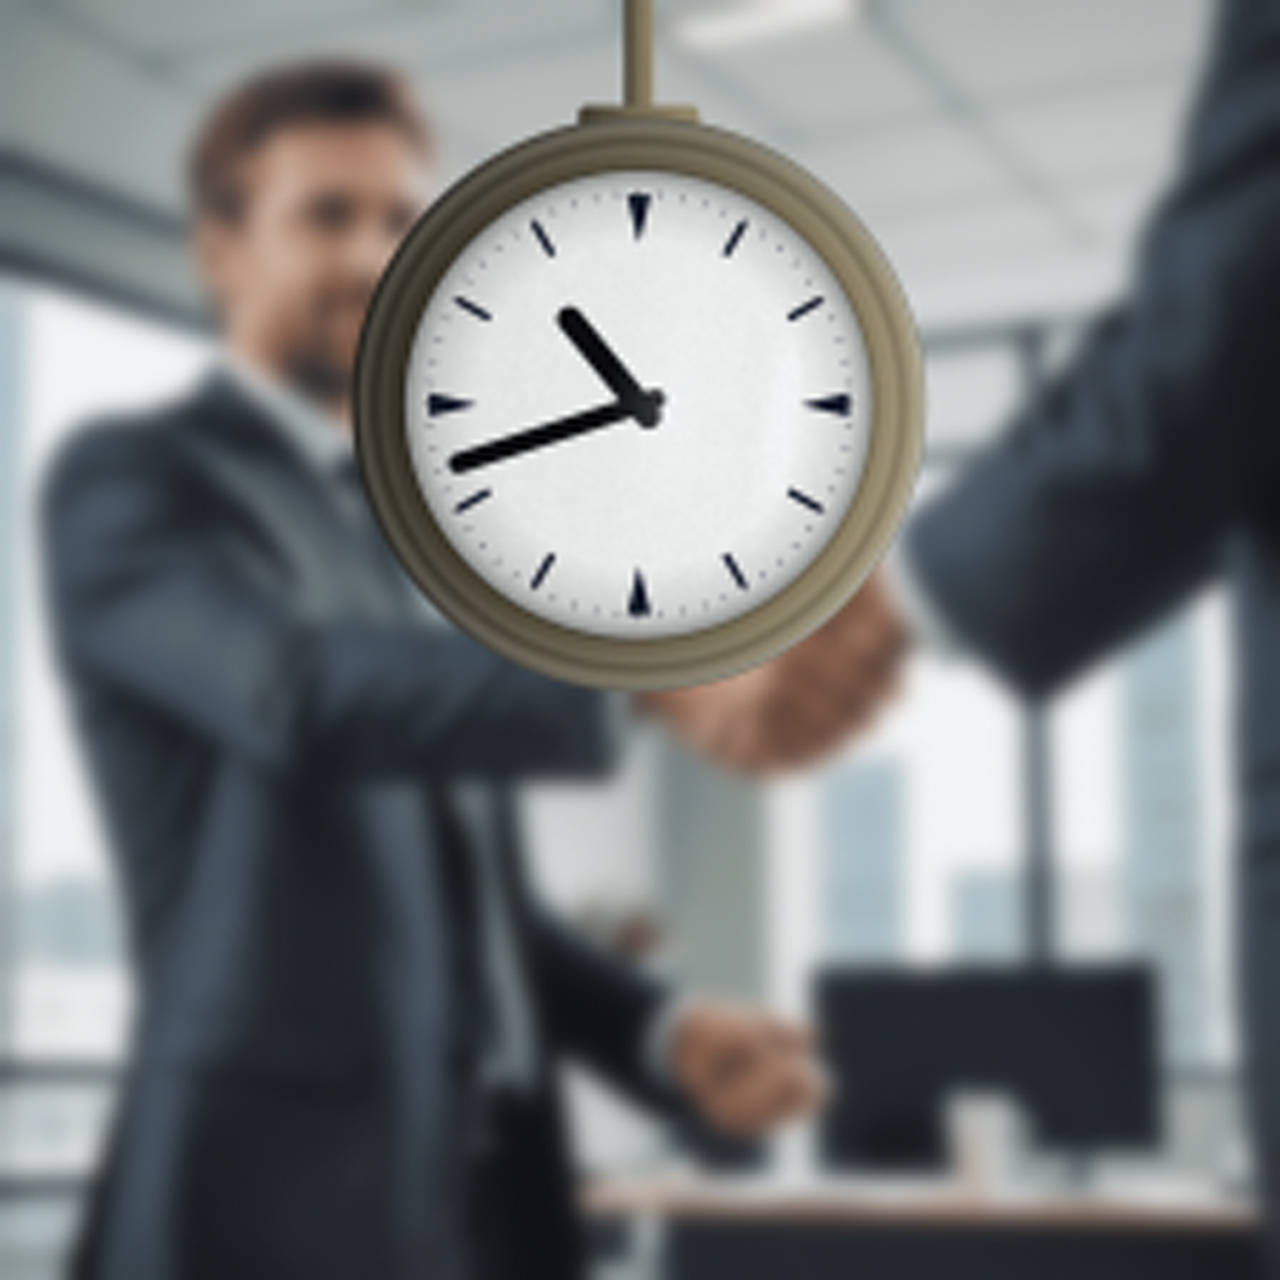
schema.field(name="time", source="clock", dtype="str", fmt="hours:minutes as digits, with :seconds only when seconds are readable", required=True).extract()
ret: 10:42
